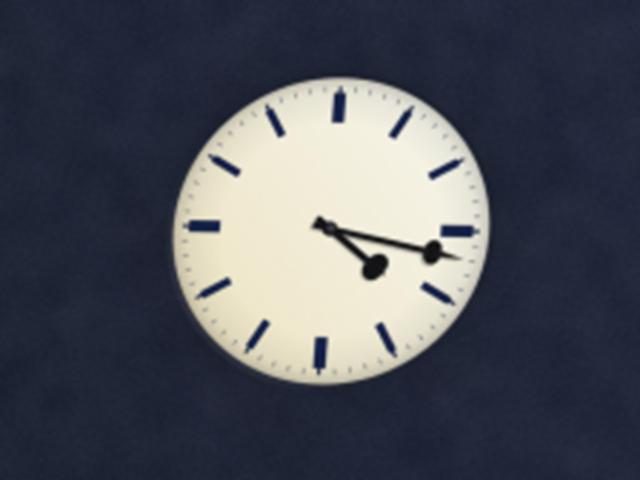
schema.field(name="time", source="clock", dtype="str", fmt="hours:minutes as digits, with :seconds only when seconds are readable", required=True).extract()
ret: 4:17
